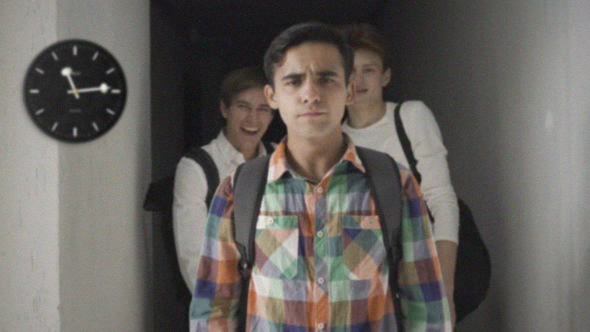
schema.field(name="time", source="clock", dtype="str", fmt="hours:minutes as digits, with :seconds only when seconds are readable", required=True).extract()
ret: 11:14
